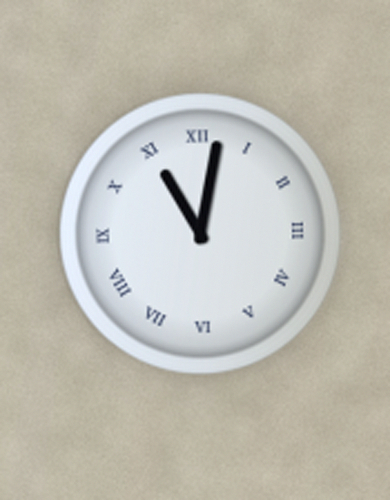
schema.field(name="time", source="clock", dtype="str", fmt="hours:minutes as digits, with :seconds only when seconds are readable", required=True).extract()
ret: 11:02
